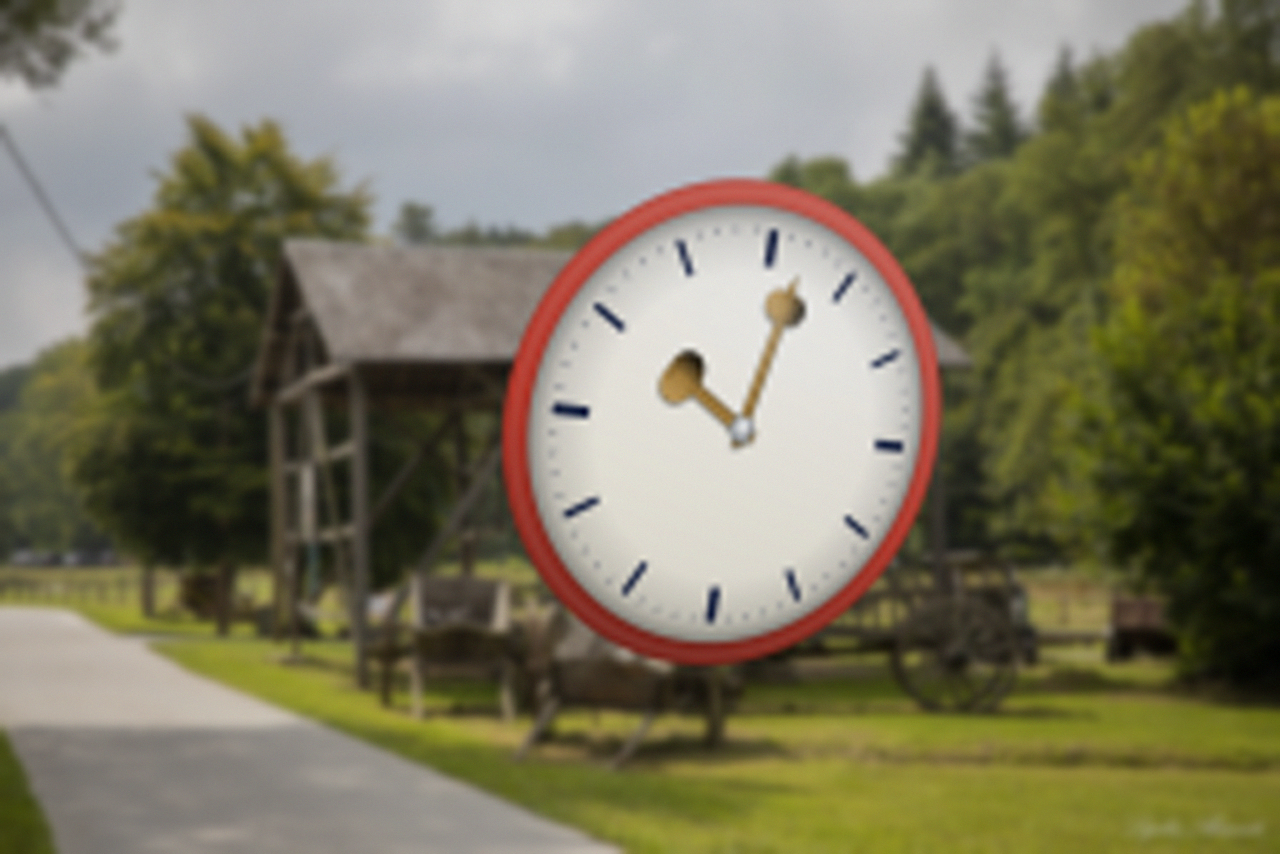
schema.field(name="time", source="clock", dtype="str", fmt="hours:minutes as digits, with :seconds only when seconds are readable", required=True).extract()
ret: 10:02
